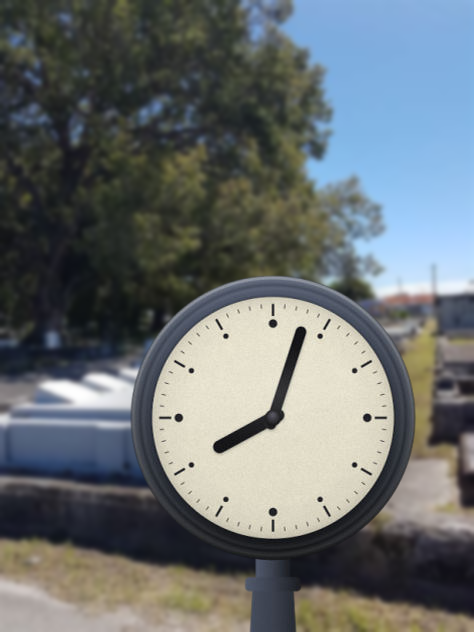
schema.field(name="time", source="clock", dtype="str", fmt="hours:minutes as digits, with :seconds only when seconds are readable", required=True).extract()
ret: 8:03
